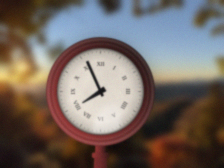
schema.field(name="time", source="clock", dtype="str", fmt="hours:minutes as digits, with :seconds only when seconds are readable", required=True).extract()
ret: 7:56
